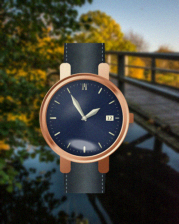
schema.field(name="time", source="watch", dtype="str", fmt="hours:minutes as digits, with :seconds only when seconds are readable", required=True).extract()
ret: 1:55
